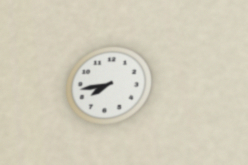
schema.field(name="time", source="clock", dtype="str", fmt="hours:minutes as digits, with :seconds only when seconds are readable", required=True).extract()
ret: 7:43
